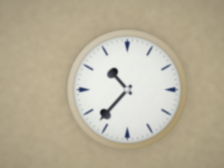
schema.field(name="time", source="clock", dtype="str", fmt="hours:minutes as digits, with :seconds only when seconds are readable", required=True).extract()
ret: 10:37
